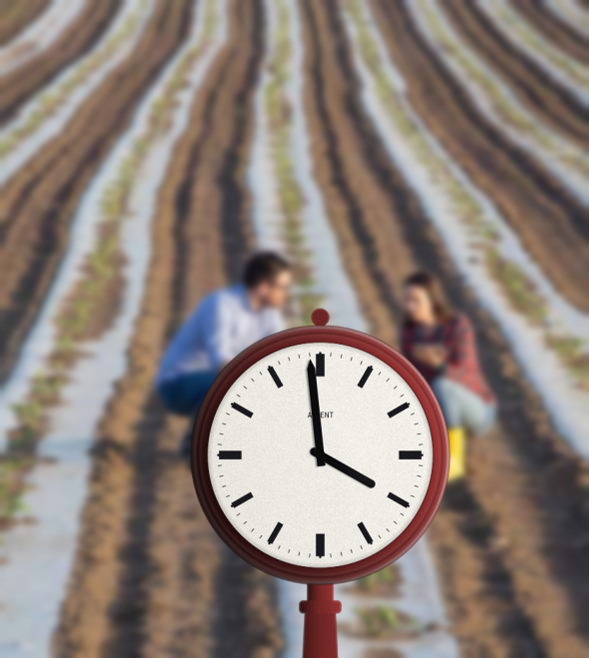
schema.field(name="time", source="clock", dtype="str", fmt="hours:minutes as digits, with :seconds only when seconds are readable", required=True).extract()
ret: 3:59
